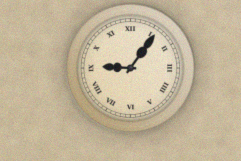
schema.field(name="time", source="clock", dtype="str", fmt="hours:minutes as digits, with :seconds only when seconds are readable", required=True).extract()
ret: 9:06
